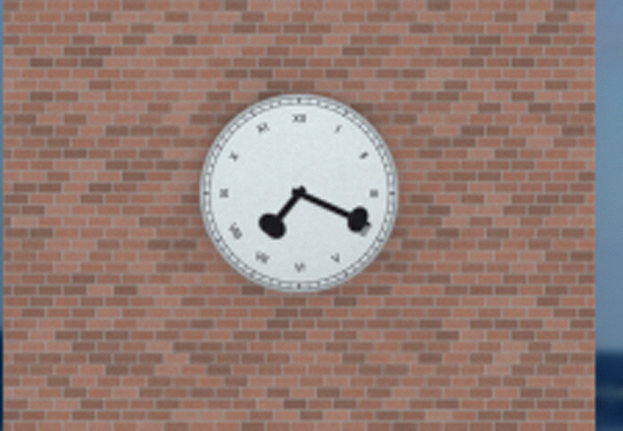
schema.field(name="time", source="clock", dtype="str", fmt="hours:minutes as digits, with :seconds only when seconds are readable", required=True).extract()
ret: 7:19
